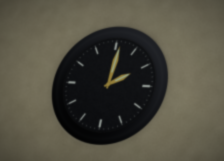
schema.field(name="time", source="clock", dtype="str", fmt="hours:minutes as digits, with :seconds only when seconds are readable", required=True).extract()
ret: 2:01
